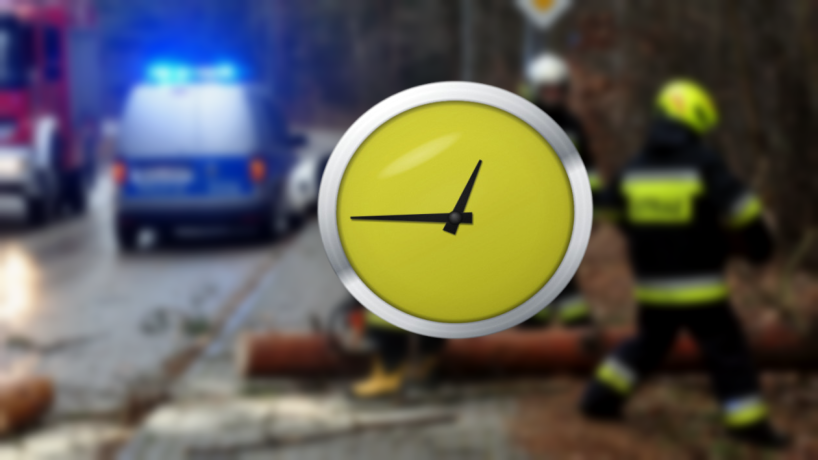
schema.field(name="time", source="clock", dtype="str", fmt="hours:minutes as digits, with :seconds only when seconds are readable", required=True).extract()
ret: 12:45
